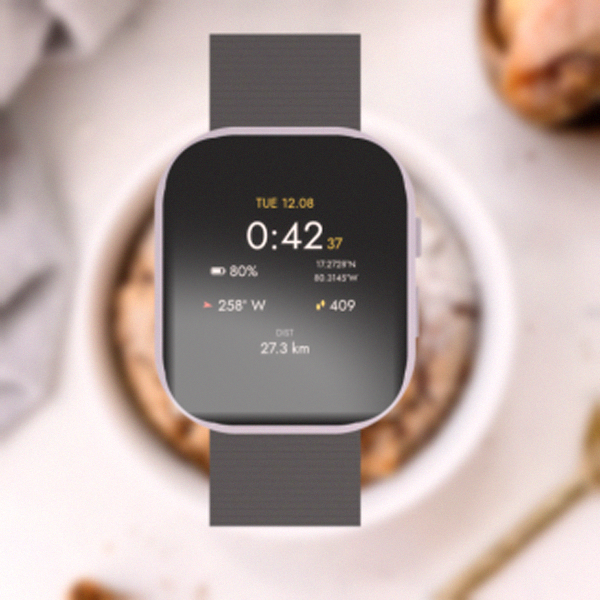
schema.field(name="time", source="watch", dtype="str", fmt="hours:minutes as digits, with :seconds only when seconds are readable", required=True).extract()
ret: 0:42:37
